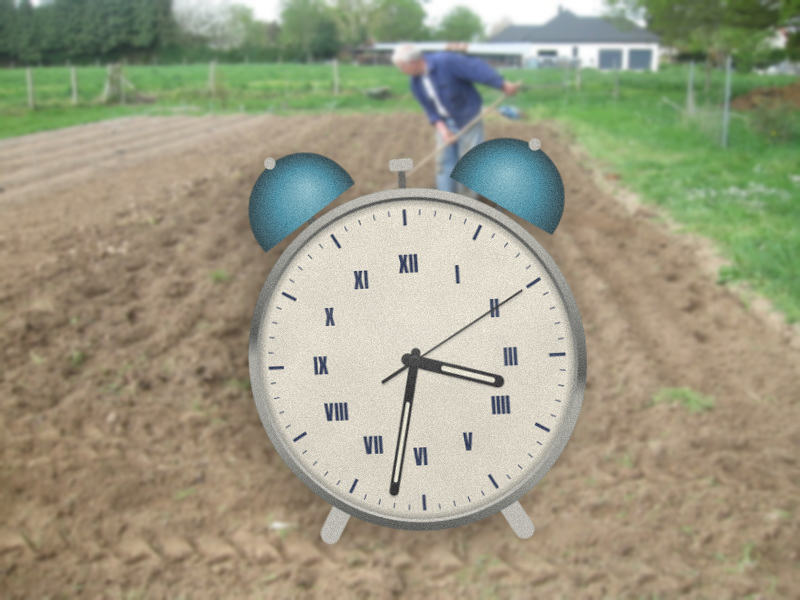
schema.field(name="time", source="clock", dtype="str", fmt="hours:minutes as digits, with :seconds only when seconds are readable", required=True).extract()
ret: 3:32:10
